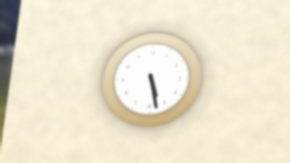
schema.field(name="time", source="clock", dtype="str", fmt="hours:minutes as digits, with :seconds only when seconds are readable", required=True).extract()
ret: 5:28
